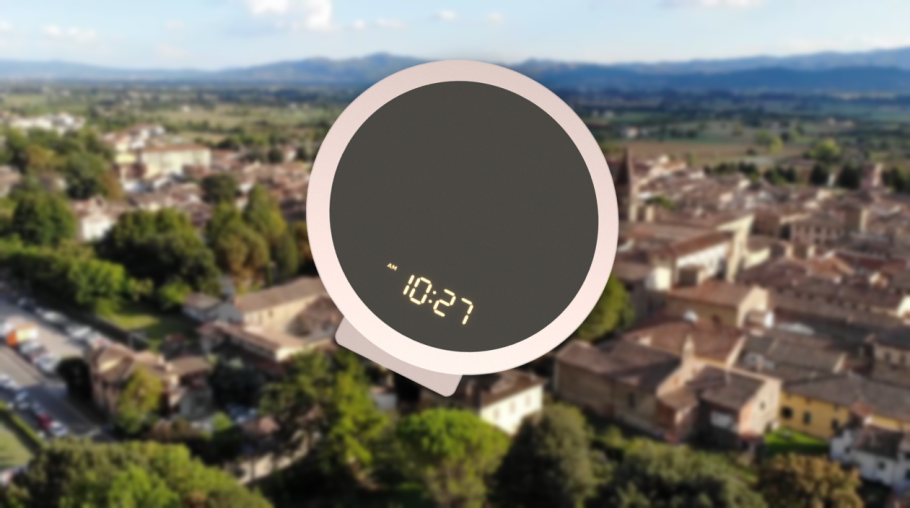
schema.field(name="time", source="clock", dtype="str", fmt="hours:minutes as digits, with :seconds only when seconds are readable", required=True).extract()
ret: 10:27
